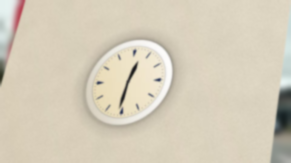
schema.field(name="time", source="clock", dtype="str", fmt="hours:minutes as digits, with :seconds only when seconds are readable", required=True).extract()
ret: 12:31
